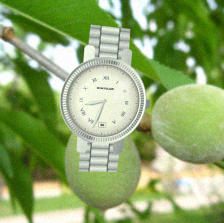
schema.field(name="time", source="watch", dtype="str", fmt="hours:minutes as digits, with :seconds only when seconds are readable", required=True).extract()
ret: 8:33
